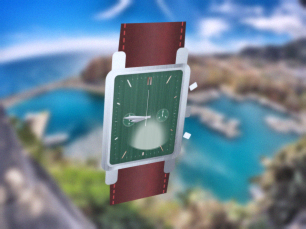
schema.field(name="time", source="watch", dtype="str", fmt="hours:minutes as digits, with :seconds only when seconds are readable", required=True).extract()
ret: 8:46
